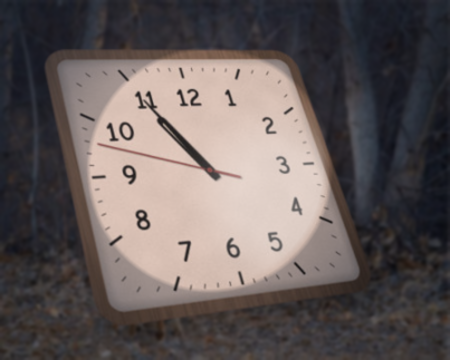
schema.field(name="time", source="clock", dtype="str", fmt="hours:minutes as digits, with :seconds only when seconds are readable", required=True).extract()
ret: 10:54:48
